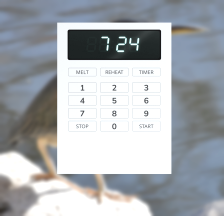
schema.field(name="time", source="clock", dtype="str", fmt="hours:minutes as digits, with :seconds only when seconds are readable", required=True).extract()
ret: 7:24
